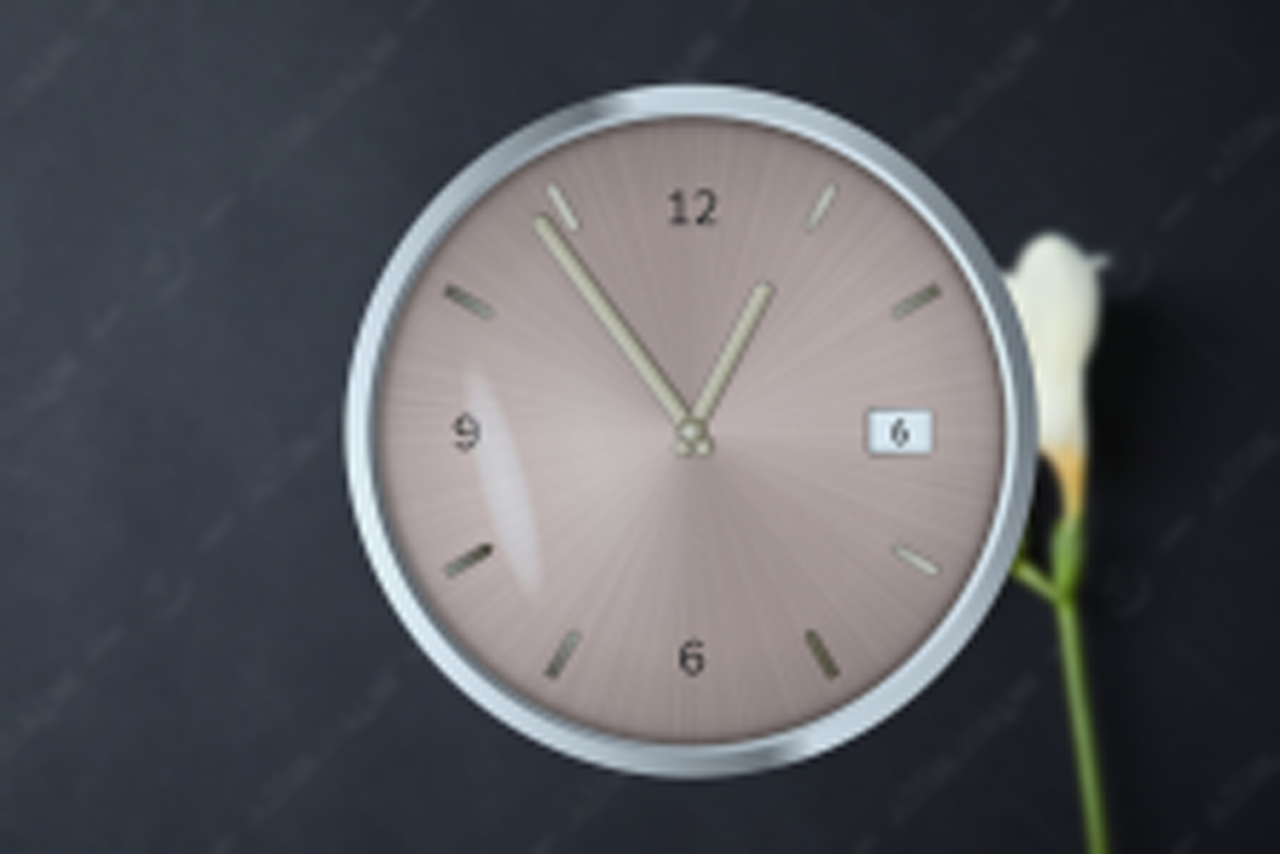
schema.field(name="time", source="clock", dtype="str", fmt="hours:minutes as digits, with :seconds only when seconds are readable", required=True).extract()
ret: 12:54
